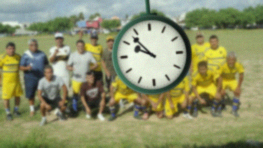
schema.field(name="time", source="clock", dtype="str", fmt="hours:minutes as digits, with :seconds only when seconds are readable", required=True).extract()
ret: 9:53
